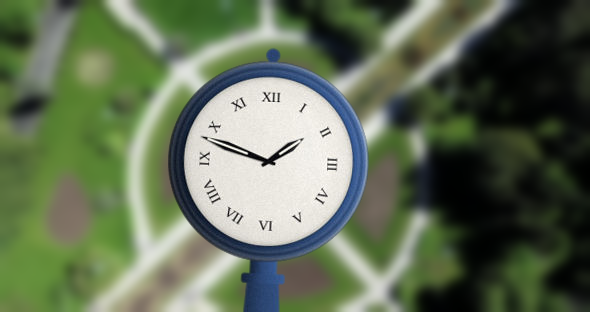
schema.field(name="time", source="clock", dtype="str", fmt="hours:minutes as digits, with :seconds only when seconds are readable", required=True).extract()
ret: 1:48
